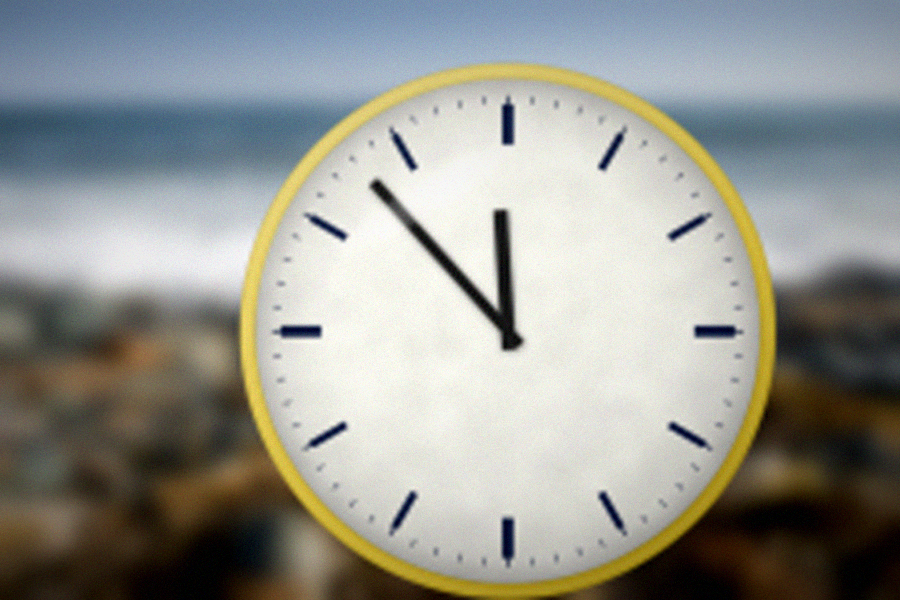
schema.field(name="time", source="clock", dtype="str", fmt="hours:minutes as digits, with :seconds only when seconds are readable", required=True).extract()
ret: 11:53
